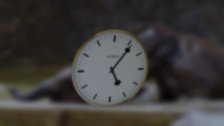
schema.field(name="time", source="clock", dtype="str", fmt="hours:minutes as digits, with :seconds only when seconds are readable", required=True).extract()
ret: 5:06
